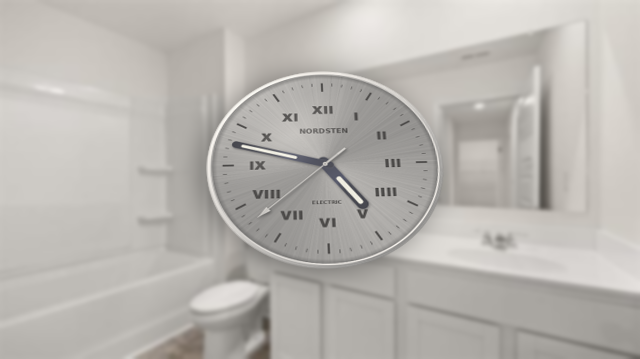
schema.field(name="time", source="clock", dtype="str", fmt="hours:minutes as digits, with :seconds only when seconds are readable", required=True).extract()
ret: 4:47:38
